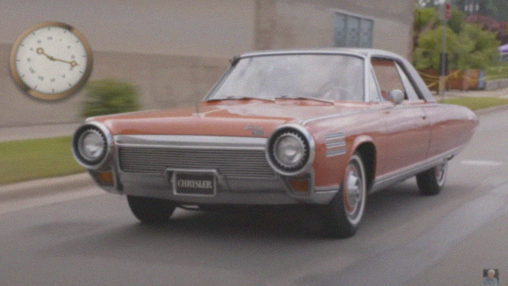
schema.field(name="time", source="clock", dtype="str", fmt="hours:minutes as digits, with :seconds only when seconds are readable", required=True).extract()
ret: 10:18
